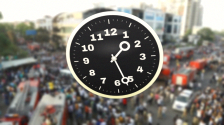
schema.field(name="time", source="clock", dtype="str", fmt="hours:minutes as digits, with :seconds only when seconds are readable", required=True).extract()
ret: 1:27
